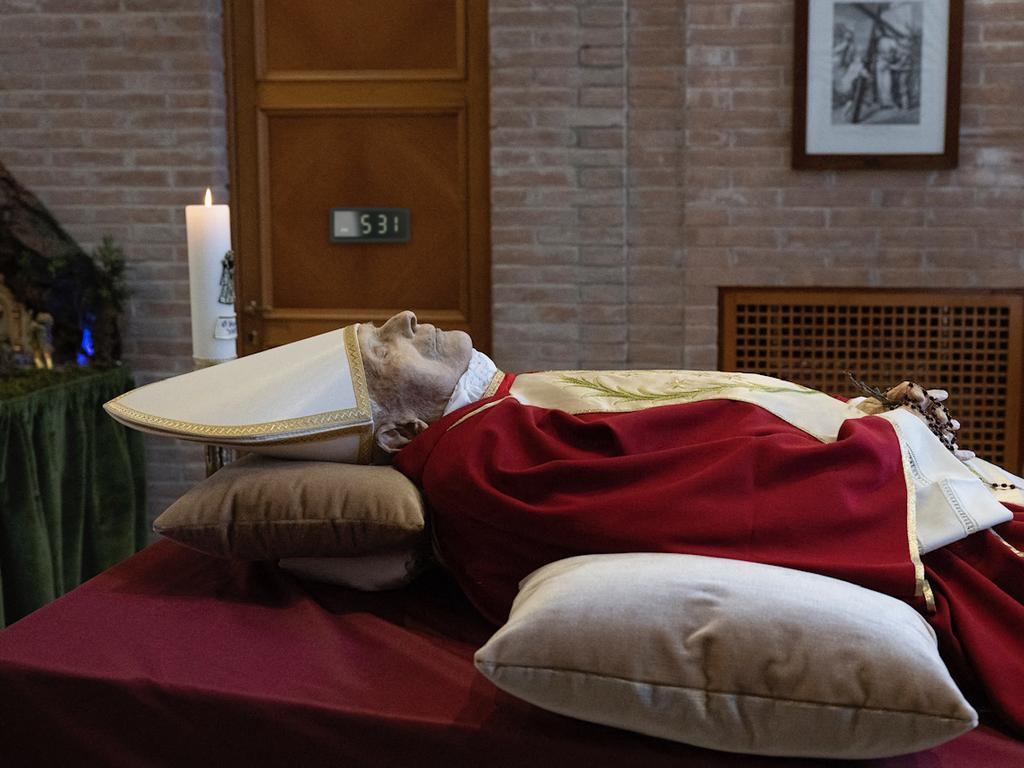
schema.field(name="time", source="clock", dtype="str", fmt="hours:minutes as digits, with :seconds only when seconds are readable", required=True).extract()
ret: 5:31
